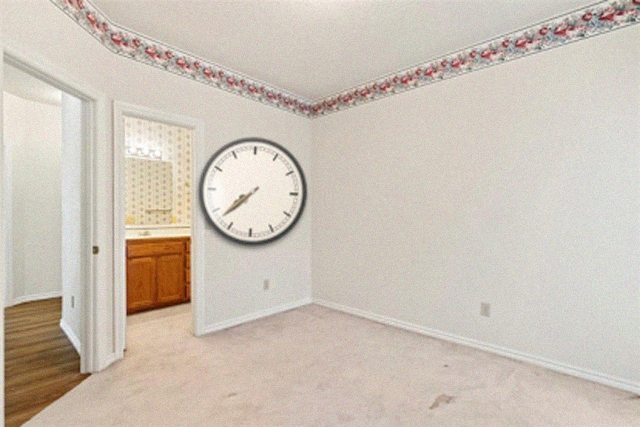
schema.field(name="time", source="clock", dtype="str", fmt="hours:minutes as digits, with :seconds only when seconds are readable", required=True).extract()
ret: 7:38
